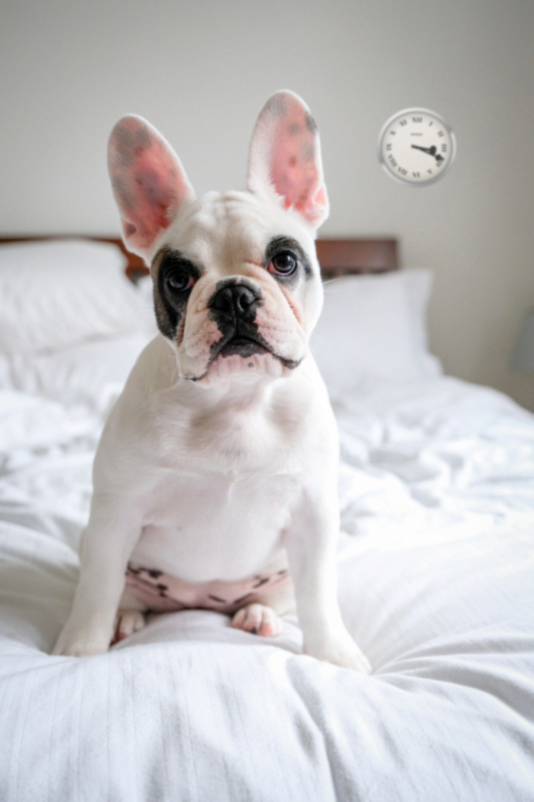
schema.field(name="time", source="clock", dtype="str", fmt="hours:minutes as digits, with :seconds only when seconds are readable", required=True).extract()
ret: 3:19
